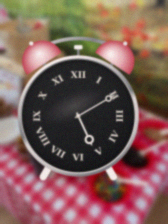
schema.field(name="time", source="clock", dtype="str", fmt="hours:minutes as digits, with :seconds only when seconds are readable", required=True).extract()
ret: 5:10
